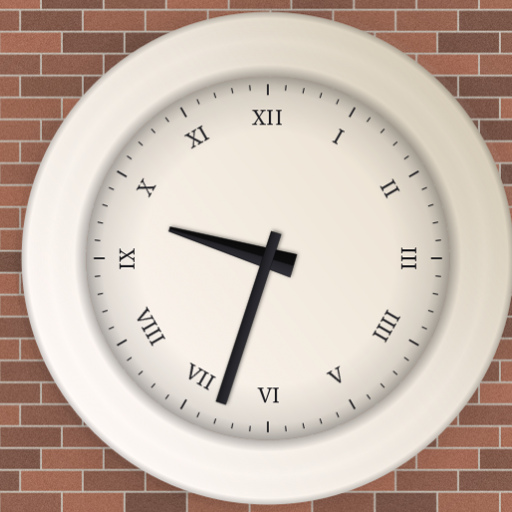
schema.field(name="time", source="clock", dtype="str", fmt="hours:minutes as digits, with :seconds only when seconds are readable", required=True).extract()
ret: 9:33
